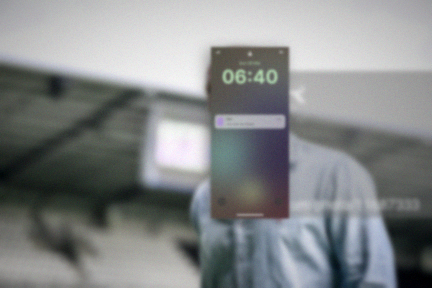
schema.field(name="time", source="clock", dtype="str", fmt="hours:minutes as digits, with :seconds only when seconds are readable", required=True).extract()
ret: 6:40
